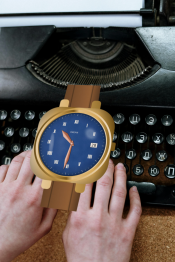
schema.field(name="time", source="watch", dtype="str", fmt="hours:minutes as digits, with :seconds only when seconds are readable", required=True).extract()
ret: 10:31
